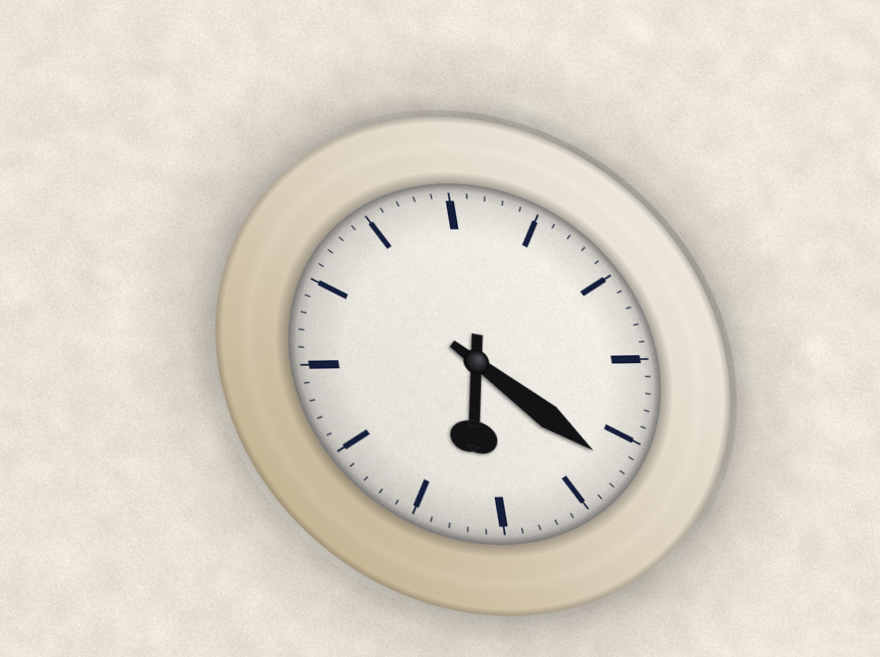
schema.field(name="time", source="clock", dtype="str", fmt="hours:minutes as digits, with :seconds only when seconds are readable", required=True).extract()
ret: 6:22
